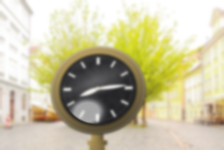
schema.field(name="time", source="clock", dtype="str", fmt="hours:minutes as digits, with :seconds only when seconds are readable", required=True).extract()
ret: 8:14
